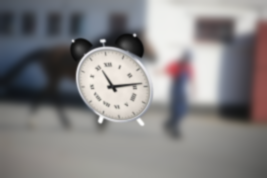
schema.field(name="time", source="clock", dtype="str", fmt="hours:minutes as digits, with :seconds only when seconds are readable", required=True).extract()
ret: 11:14
